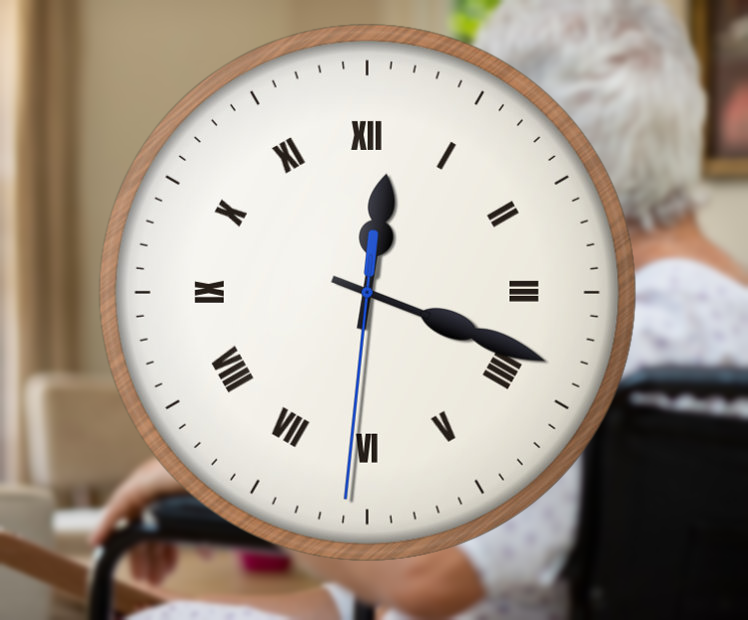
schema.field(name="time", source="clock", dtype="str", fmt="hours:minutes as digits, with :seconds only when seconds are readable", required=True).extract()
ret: 12:18:31
